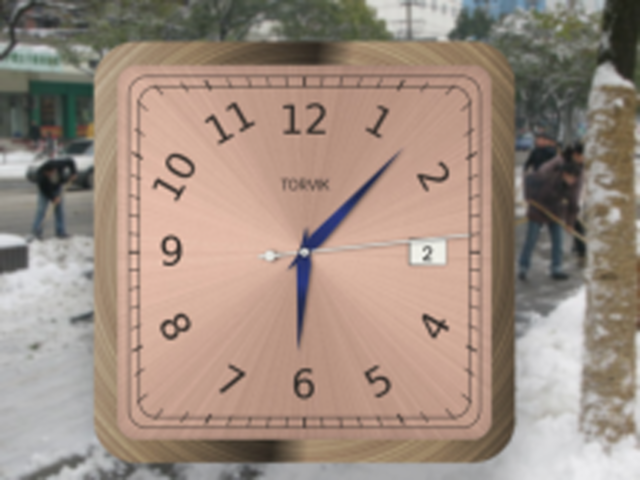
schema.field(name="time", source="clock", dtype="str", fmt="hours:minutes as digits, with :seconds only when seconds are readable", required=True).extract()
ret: 6:07:14
